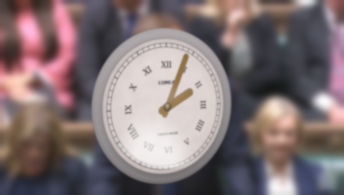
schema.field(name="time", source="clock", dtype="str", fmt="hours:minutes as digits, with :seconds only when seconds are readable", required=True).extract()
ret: 2:04
